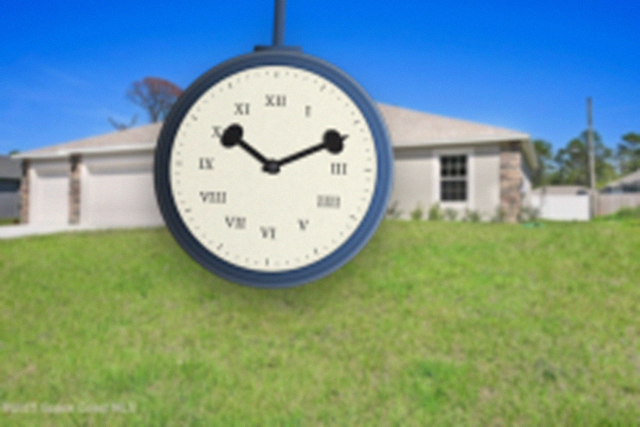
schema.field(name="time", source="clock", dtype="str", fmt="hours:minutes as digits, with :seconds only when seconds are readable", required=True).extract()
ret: 10:11
